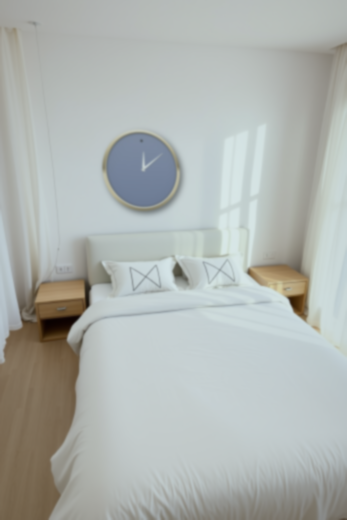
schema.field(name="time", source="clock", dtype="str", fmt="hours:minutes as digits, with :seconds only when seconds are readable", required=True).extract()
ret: 12:09
